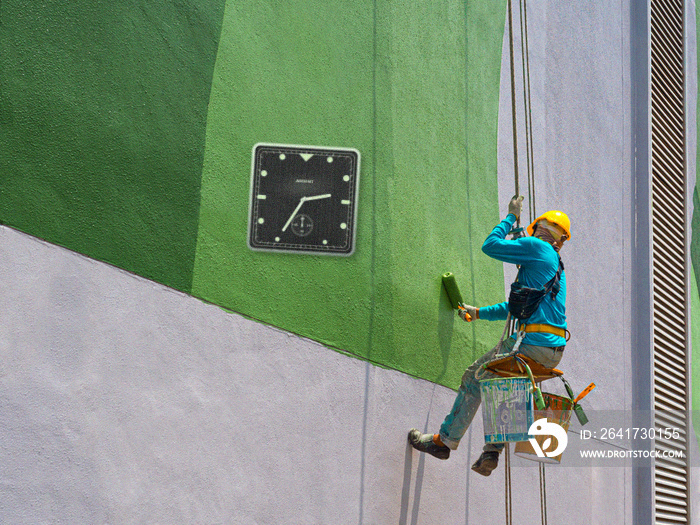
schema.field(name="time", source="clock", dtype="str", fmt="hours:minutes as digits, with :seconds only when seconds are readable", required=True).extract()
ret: 2:35
